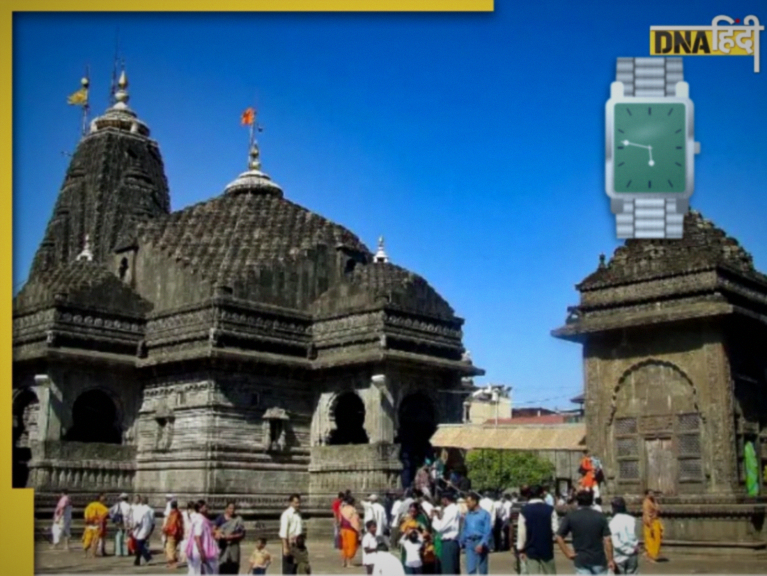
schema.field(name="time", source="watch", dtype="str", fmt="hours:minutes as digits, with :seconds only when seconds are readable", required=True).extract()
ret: 5:47
